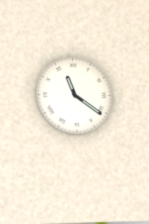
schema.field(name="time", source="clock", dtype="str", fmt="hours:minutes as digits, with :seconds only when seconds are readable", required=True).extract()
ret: 11:21
